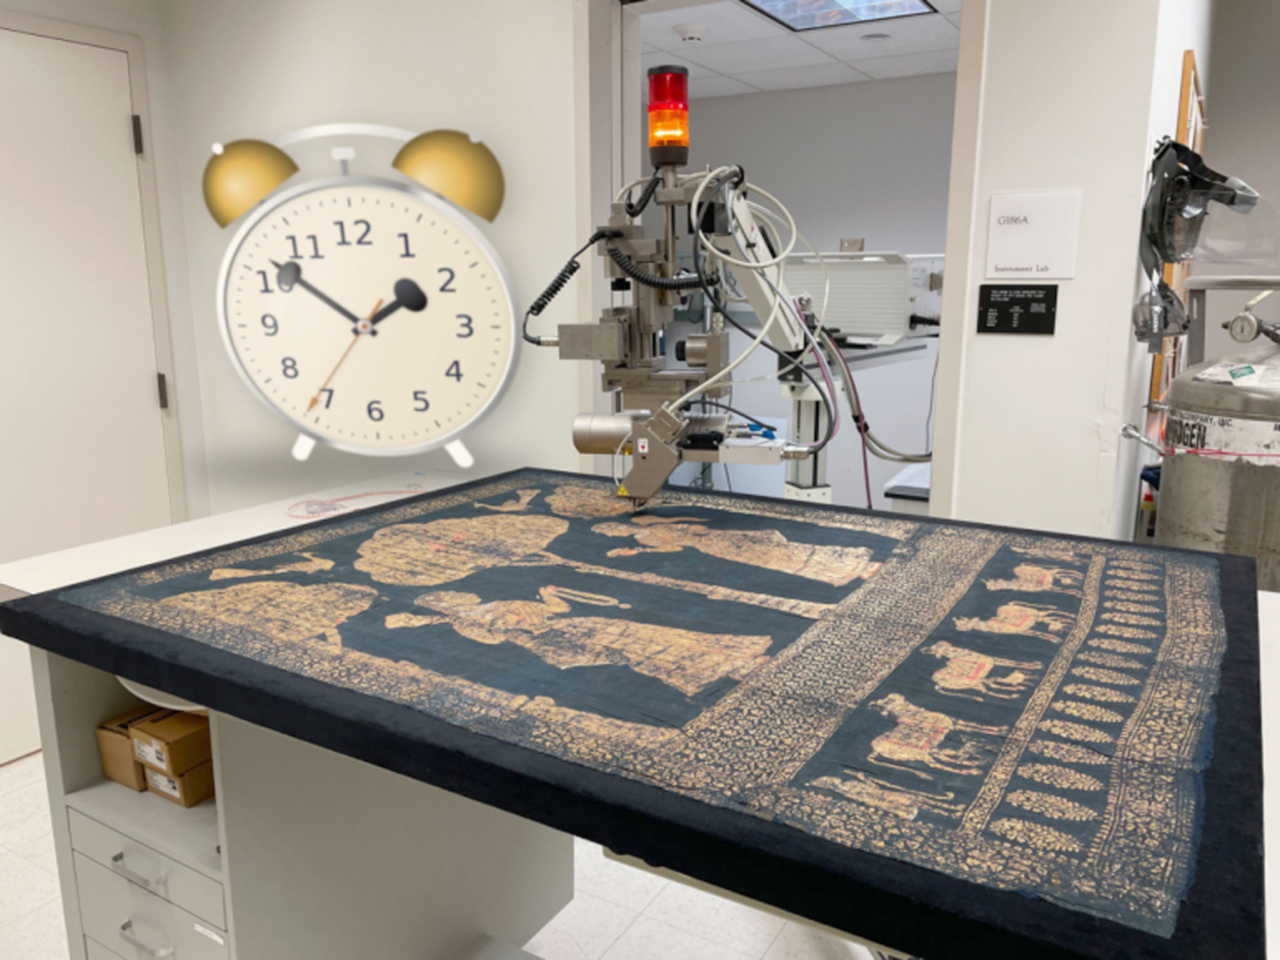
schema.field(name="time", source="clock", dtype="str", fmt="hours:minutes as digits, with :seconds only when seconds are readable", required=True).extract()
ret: 1:51:36
